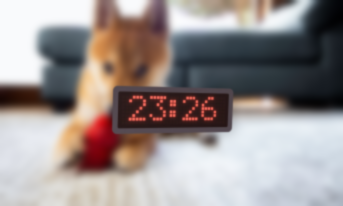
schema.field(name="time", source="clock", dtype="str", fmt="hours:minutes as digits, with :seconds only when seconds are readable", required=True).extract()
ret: 23:26
